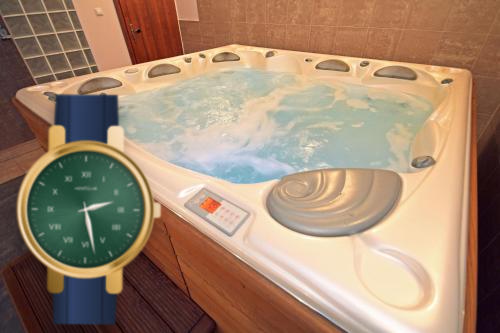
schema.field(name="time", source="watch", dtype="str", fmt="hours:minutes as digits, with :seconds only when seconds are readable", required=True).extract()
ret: 2:28
